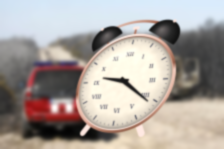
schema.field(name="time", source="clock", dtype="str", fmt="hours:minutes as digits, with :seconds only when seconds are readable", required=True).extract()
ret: 9:21
